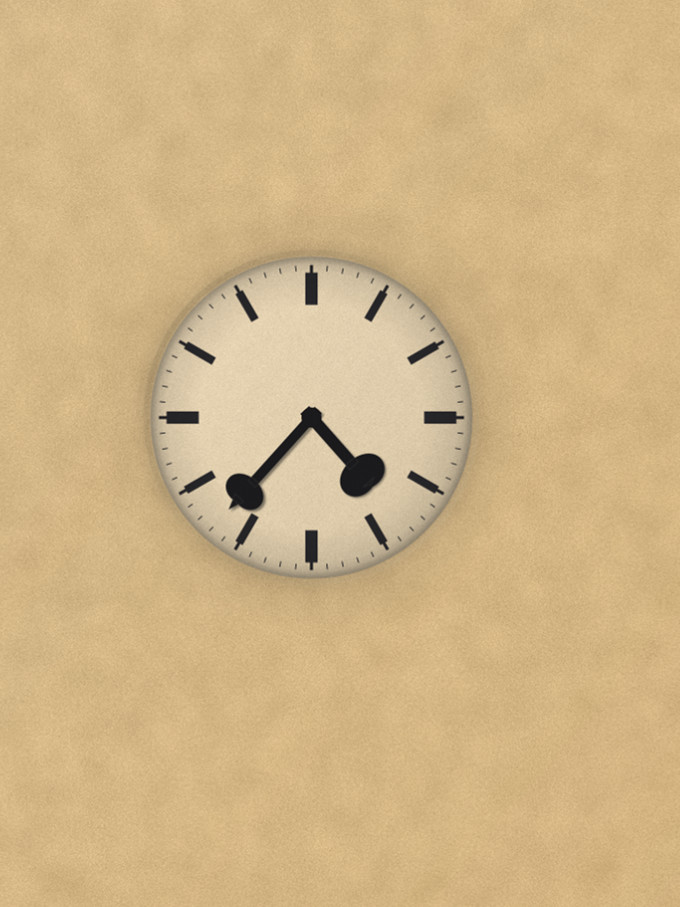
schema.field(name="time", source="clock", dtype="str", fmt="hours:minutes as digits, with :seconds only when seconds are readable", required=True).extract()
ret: 4:37
